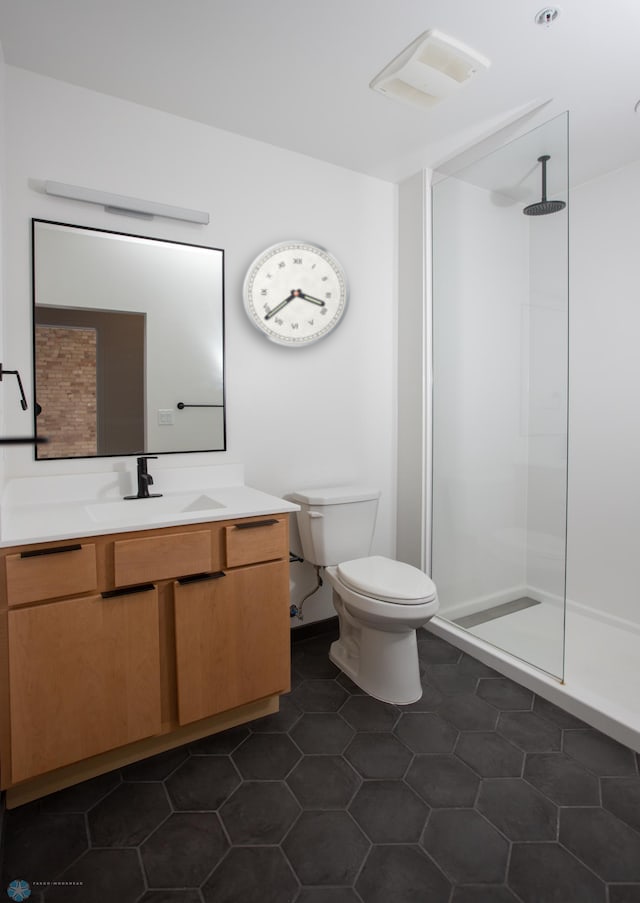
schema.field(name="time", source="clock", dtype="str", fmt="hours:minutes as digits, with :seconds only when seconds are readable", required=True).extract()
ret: 3:38
